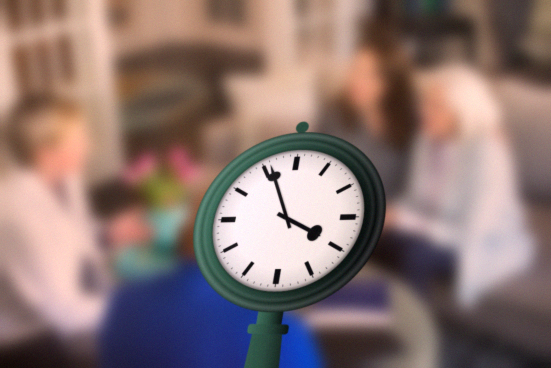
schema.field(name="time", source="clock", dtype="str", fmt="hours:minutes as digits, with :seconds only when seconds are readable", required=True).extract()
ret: 3:56
